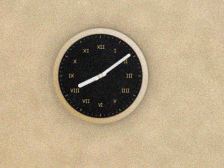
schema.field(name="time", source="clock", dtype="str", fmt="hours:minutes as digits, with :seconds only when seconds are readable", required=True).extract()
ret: 8:09
